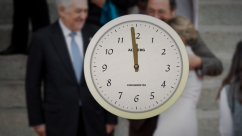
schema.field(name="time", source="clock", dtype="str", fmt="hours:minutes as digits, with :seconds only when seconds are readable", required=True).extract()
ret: 11:59
